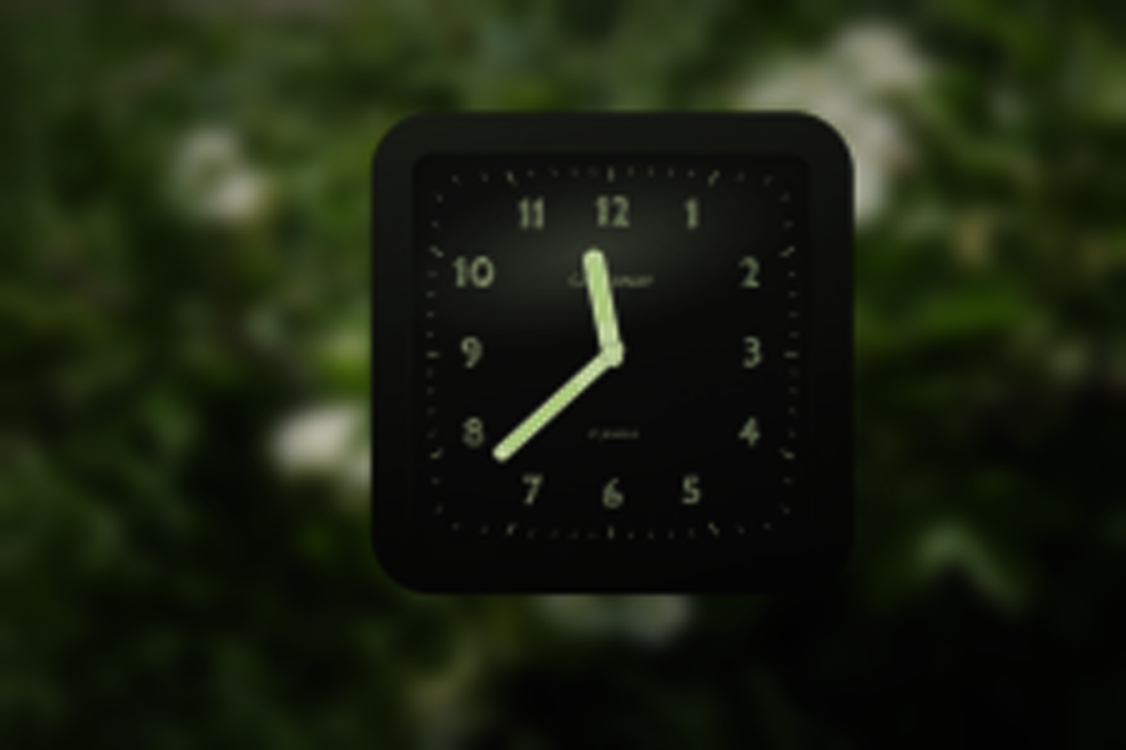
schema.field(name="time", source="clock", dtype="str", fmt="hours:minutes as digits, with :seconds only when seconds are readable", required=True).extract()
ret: 11:38
